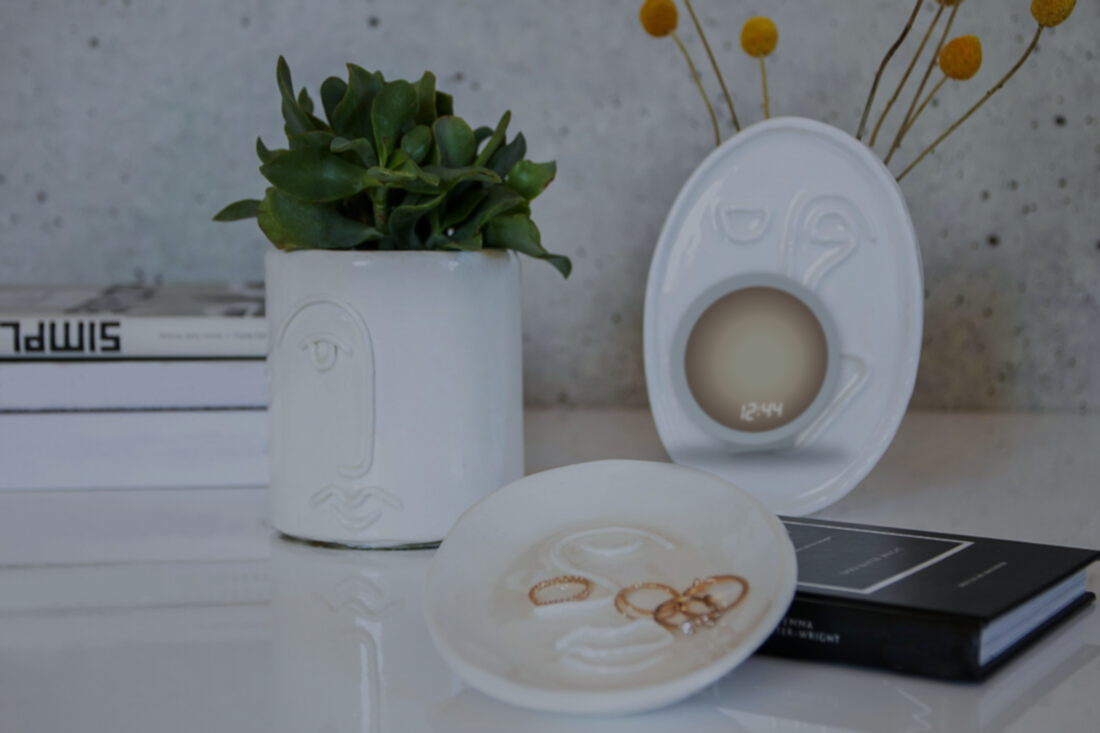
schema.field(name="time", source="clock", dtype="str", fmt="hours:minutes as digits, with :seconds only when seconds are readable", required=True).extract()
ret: 12:44
